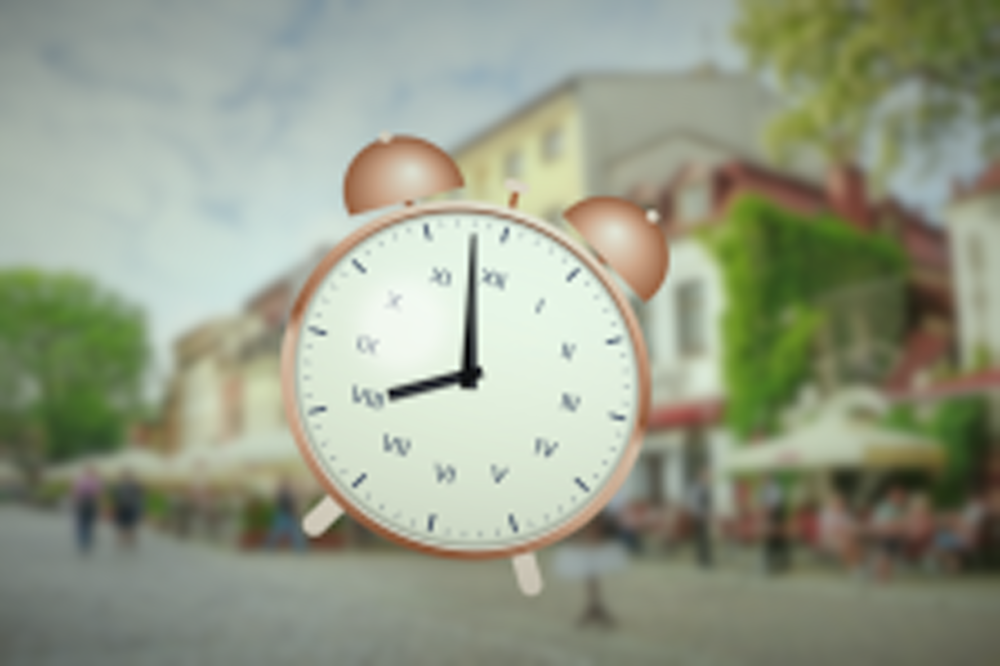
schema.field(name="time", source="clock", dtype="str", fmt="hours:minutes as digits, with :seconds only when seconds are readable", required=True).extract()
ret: 7:58
